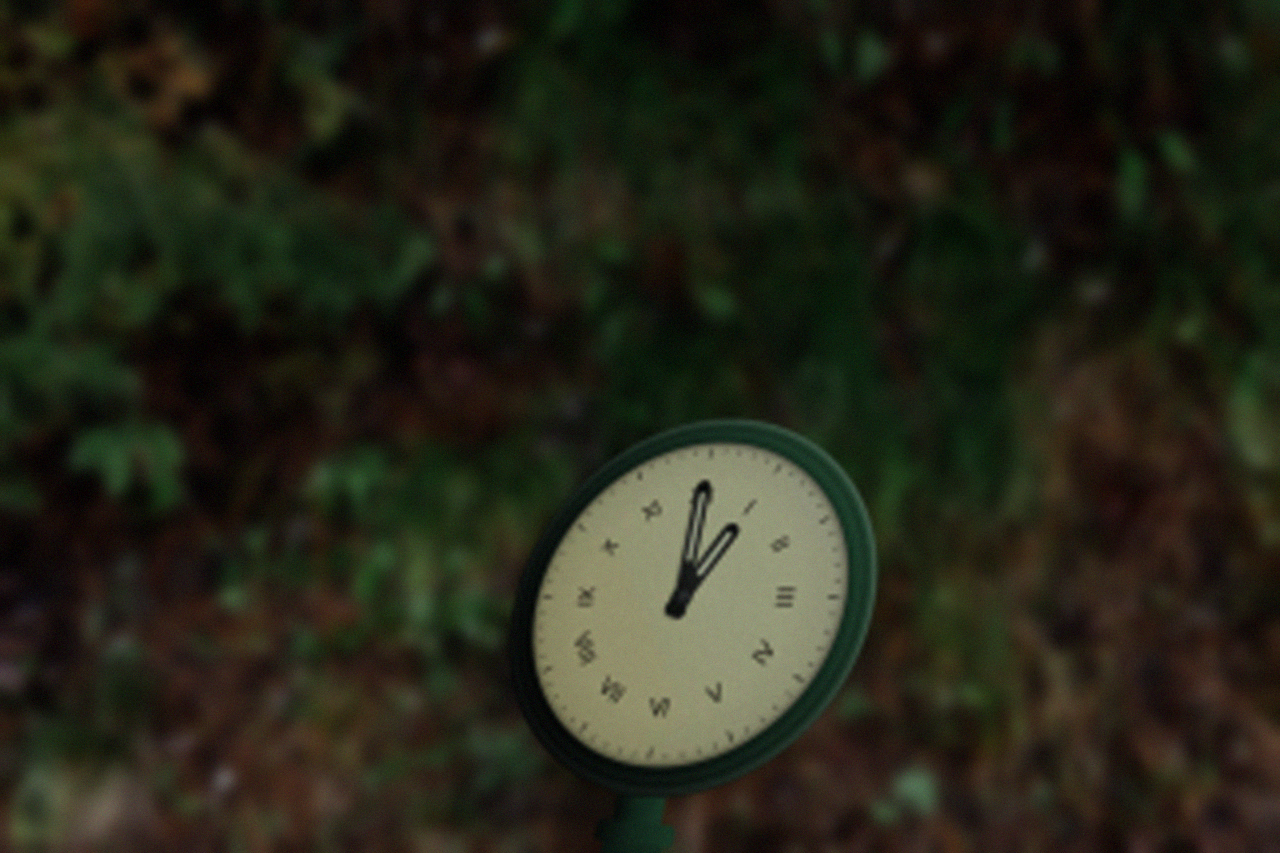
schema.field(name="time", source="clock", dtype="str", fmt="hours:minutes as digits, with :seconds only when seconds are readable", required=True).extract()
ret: 1:00
